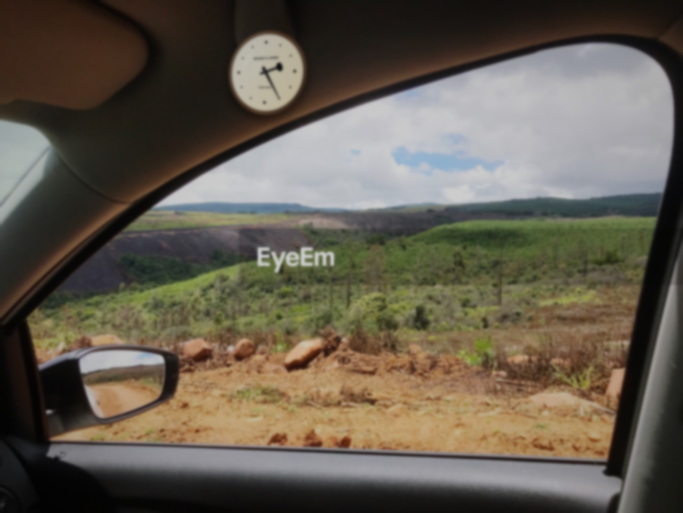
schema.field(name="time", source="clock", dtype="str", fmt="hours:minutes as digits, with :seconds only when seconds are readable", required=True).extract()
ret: 2:25
